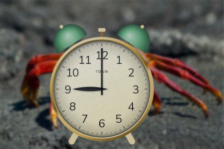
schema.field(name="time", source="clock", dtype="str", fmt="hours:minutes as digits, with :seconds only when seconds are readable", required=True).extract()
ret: 9:00
